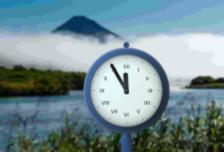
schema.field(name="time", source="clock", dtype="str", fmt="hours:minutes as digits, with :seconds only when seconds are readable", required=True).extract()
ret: 11:55
